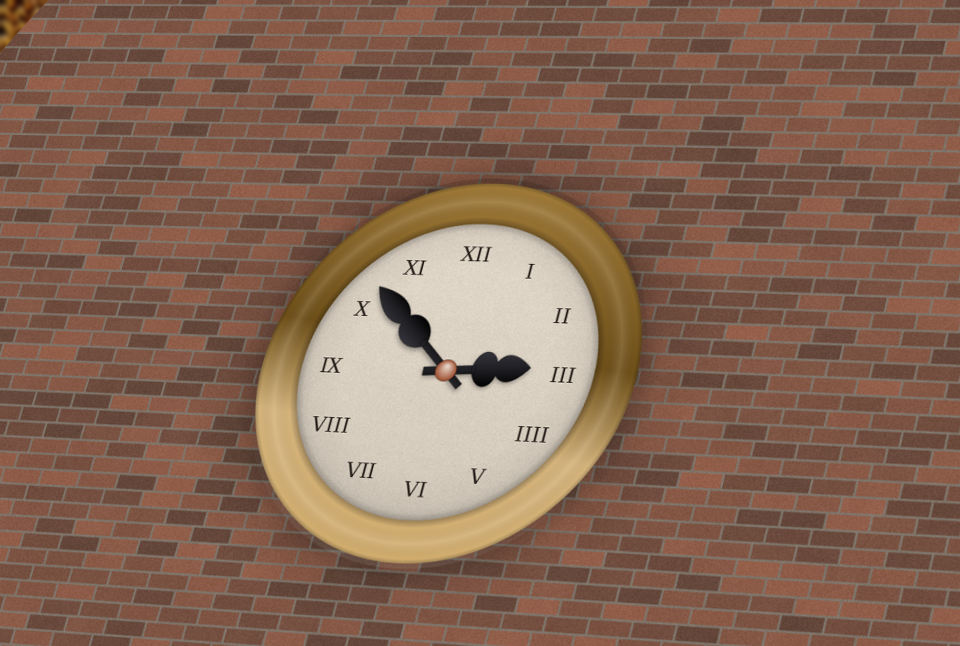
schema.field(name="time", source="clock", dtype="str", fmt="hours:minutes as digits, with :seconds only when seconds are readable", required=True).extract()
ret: 2:52
